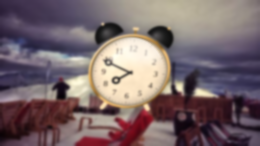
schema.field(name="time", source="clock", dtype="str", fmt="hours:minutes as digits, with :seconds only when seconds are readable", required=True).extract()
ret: 7:49
